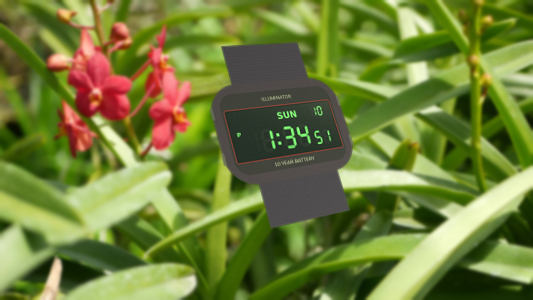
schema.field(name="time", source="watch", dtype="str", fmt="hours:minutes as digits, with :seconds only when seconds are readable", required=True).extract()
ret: 1:34:51
